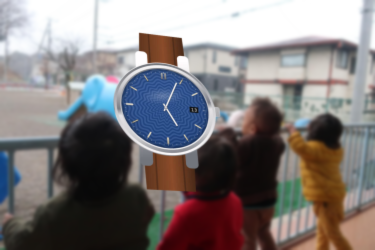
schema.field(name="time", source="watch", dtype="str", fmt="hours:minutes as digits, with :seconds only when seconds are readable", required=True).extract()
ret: 5:04
